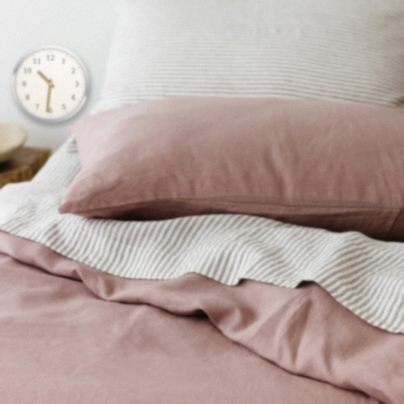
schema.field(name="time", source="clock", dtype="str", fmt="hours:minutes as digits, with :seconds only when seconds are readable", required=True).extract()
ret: 10:31
